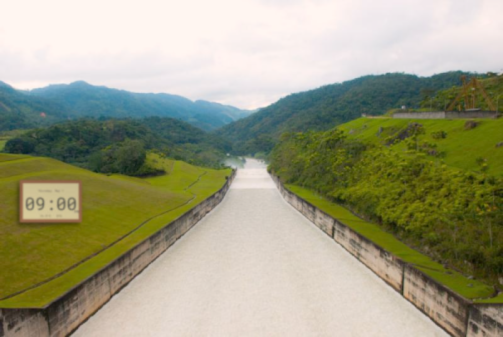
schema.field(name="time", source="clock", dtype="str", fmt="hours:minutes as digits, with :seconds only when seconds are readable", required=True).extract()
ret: 9:00
